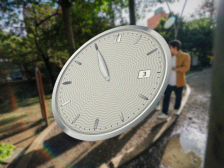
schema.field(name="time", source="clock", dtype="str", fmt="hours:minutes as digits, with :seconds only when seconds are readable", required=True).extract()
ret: 10:55
